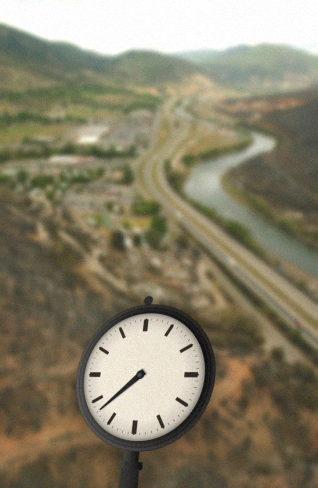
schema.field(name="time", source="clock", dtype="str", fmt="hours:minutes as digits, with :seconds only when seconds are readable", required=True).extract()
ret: 7:38
